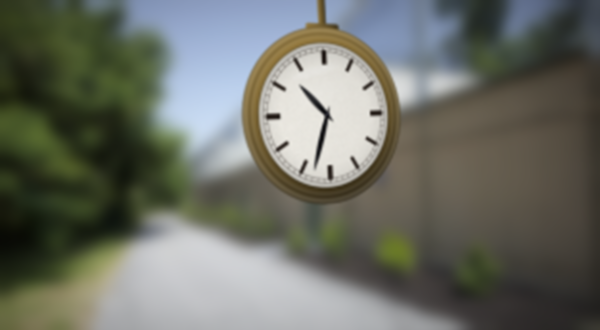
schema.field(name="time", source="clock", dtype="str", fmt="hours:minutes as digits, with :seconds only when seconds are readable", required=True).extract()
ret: 10:33
